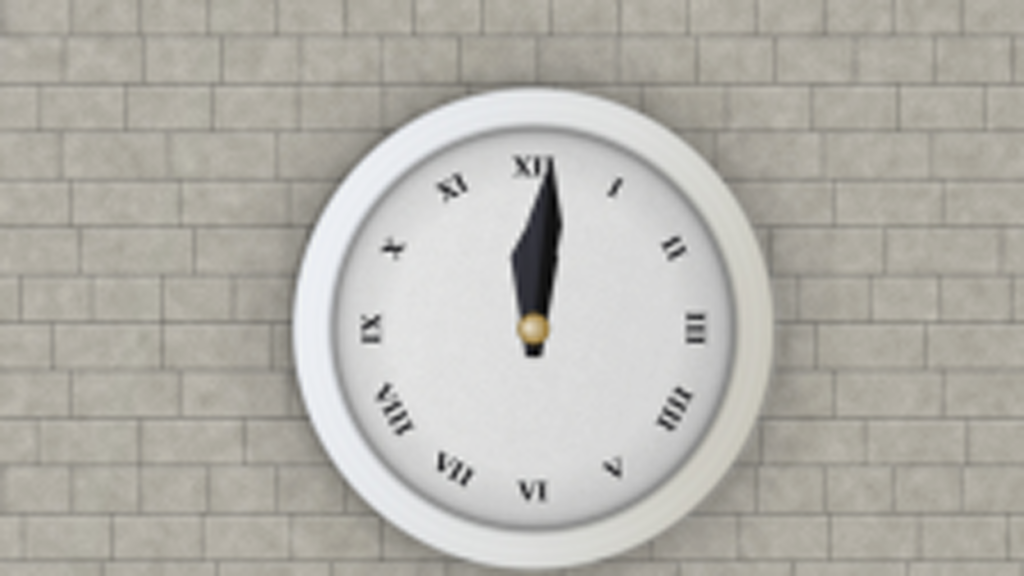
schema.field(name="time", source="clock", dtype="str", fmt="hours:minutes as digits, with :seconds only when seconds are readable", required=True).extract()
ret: 12:01
